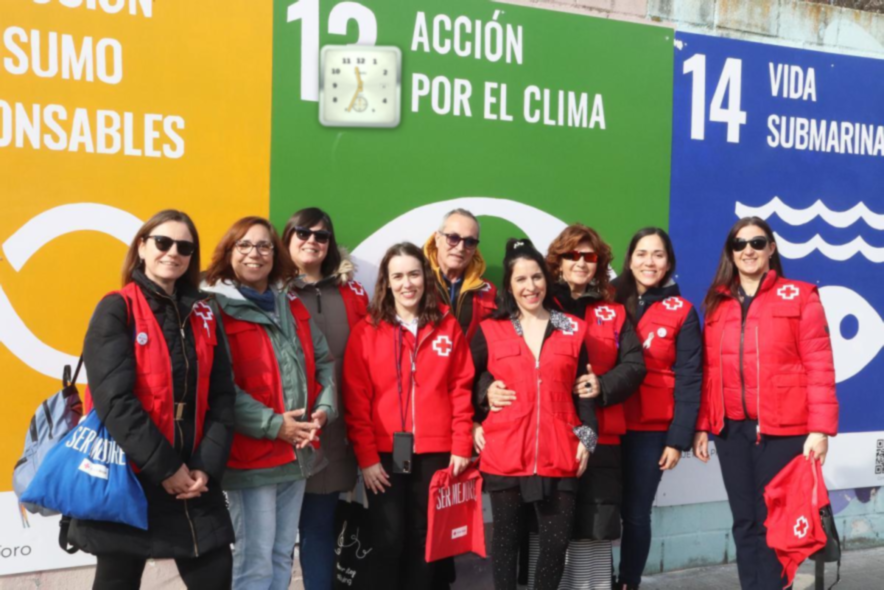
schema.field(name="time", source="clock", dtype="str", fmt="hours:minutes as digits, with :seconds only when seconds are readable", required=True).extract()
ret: 11:34
